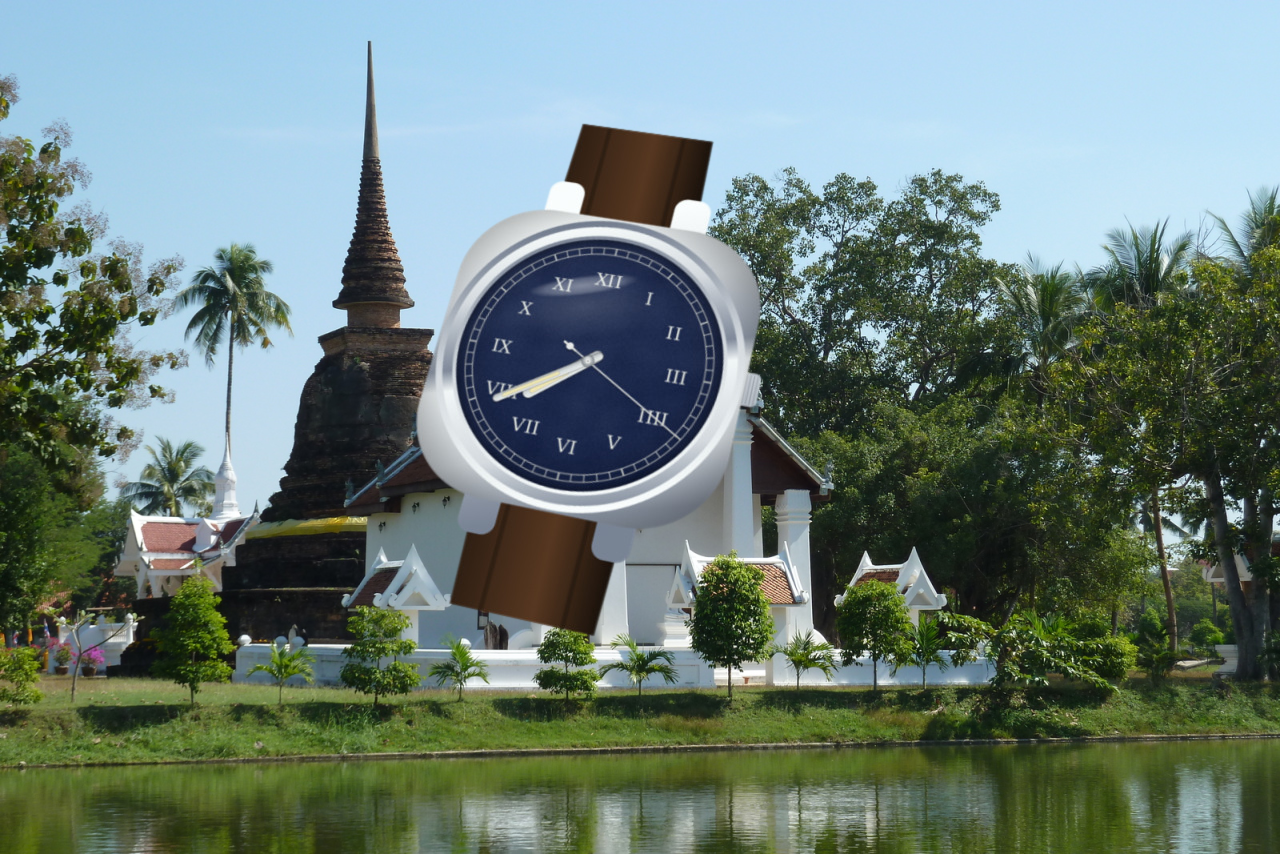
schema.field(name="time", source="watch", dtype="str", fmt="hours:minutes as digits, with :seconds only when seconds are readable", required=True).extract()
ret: 7:39:20
